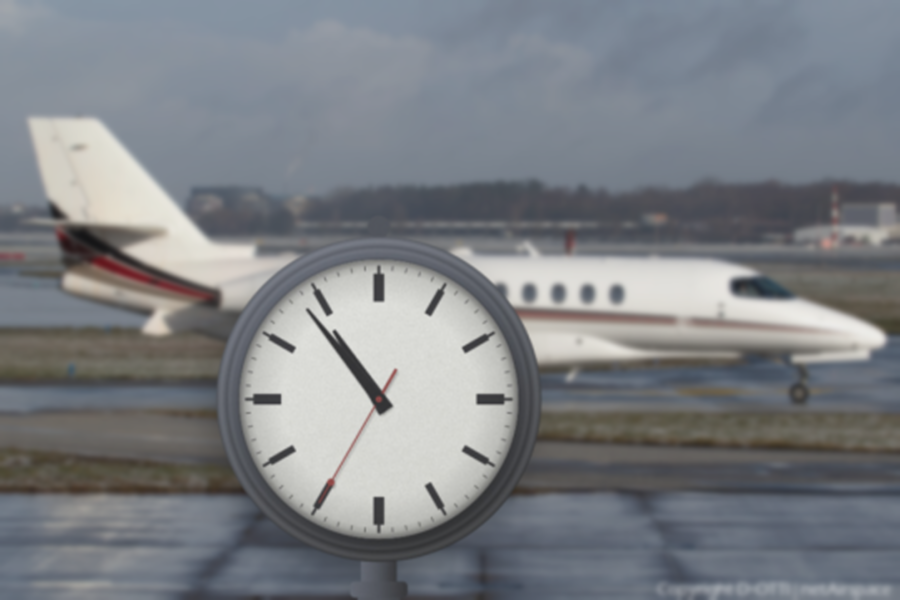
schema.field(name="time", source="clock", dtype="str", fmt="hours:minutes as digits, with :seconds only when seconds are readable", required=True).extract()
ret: 10:53:35
